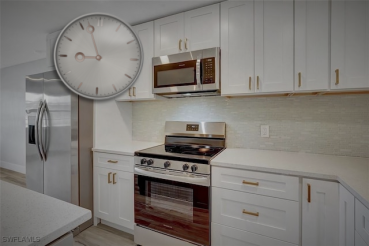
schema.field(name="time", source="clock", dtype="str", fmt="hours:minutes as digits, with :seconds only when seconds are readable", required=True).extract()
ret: 8:57
